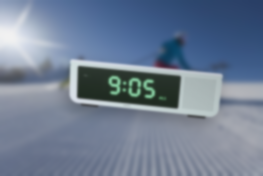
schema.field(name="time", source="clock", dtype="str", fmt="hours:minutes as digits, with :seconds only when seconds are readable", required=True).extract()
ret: 9:05
